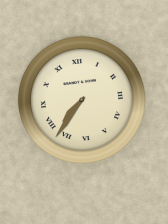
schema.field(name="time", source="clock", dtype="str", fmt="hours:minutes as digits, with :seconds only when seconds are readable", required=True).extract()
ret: 7:37
